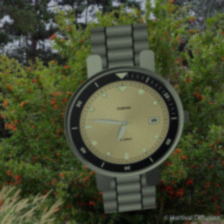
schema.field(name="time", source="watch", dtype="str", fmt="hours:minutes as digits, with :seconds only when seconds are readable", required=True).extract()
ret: 6:47
